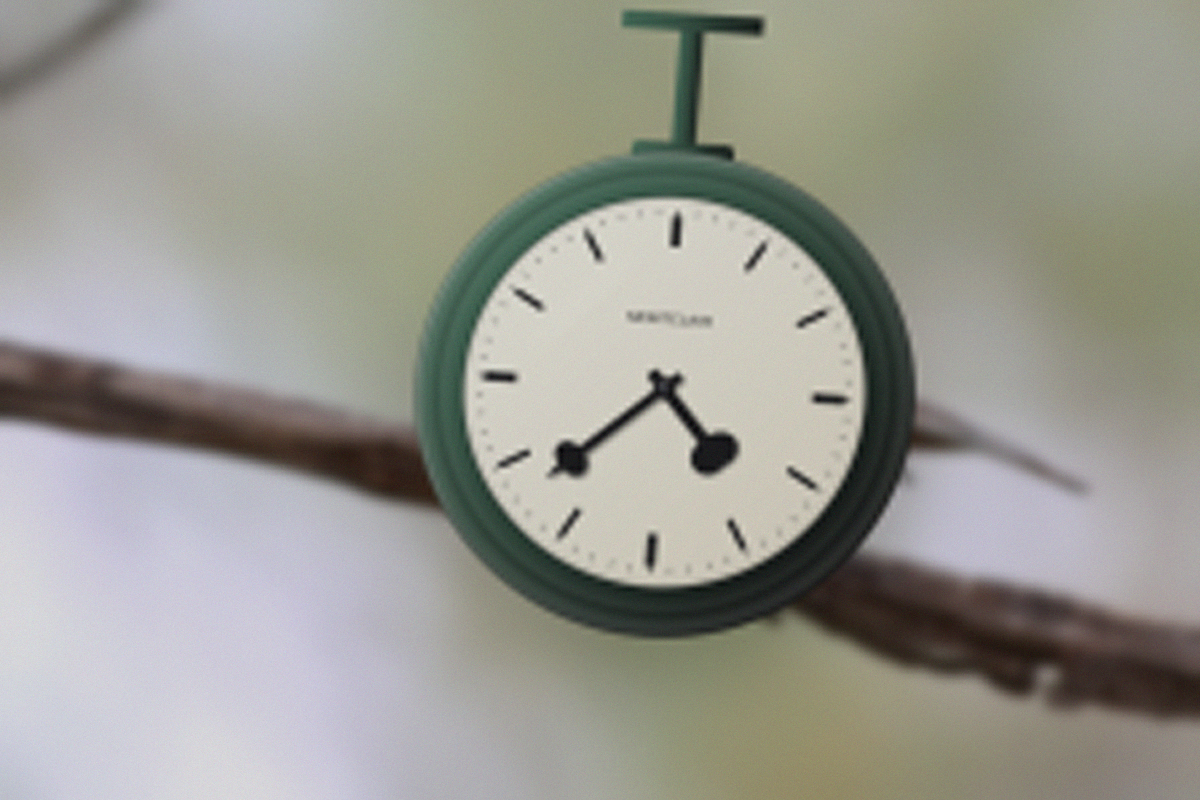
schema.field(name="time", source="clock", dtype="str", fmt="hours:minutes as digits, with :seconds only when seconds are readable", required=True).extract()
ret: 4:38
